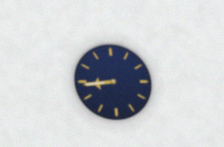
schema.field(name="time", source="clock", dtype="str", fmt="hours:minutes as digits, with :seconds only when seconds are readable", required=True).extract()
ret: 8:44
